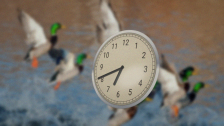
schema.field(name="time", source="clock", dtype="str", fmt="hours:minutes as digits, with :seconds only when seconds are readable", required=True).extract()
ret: 6:41
